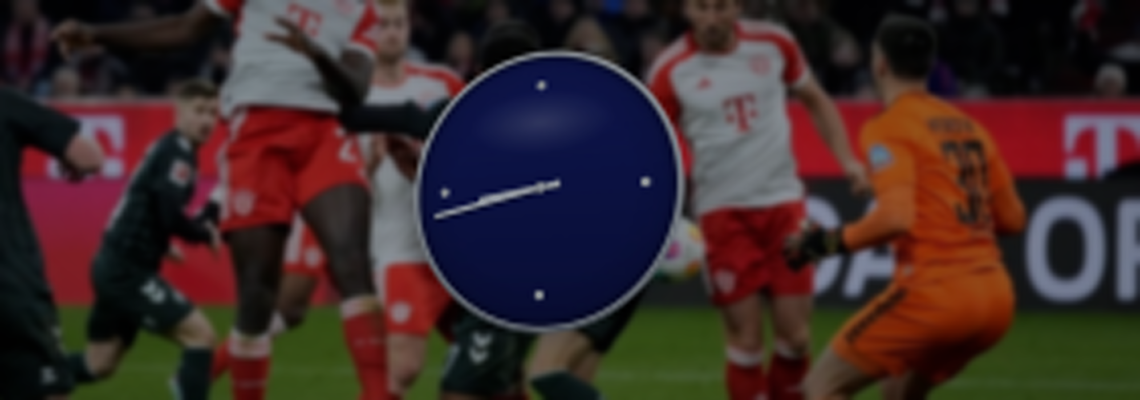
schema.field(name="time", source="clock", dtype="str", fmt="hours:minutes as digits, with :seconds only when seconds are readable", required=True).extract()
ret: 8:43
